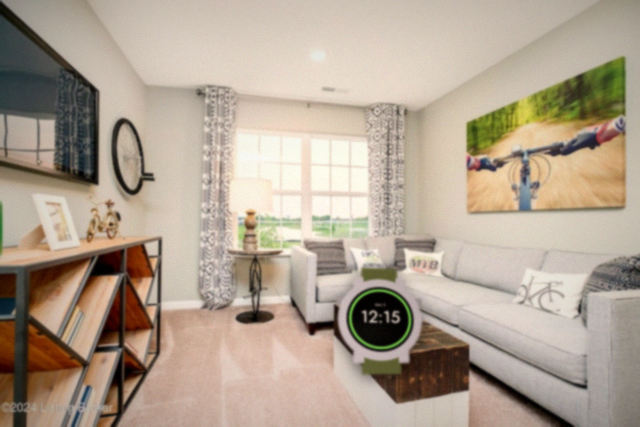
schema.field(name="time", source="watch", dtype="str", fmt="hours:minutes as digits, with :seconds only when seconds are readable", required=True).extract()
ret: 12:15
